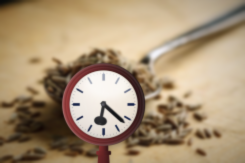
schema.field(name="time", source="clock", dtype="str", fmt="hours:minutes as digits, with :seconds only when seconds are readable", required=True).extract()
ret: 6:22
